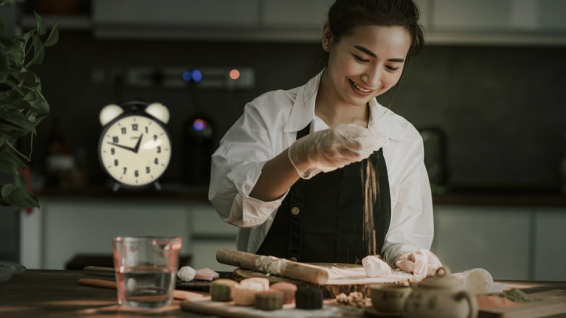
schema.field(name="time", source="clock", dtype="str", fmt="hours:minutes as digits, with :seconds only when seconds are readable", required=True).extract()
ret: 12:48
